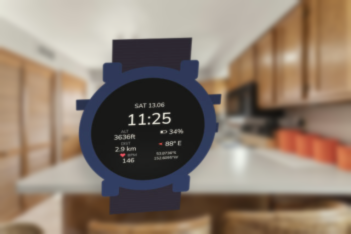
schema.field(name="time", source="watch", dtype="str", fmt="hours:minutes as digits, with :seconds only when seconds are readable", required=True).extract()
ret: 11:25
